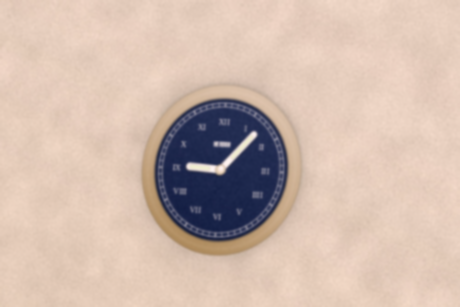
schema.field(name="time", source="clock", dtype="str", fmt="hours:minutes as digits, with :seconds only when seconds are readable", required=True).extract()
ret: 9:07
